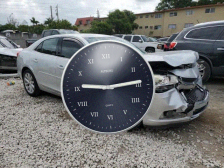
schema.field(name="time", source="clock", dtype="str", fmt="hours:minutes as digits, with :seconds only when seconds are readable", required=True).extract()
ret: 9:14
